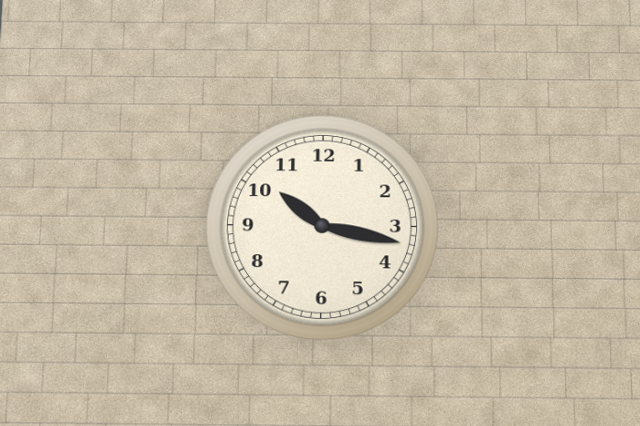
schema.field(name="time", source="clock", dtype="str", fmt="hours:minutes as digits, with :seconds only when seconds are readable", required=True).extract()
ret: 10:17
